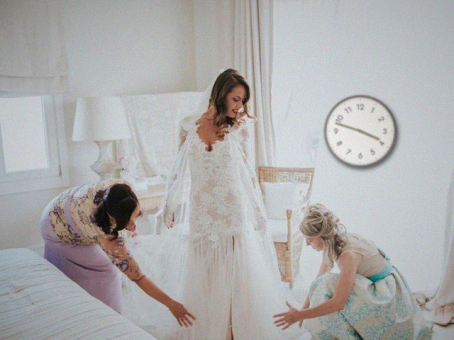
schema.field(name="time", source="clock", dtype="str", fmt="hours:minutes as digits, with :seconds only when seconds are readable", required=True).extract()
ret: 3:48
